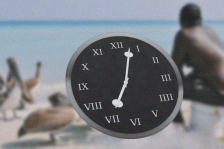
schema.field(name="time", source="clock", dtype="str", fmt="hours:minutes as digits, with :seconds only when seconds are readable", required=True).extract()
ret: 7:03
